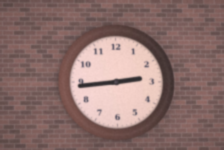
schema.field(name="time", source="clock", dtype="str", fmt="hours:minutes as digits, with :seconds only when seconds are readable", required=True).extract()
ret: 2:44
